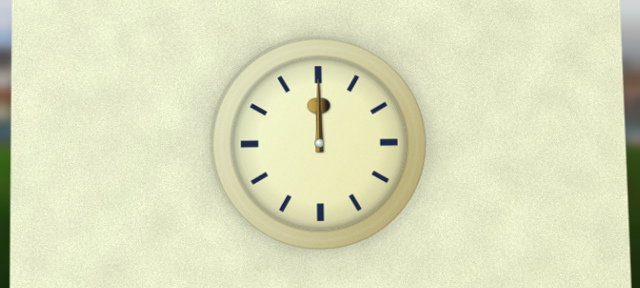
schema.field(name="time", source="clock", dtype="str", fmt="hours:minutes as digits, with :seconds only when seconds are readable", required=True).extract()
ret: 12:00
